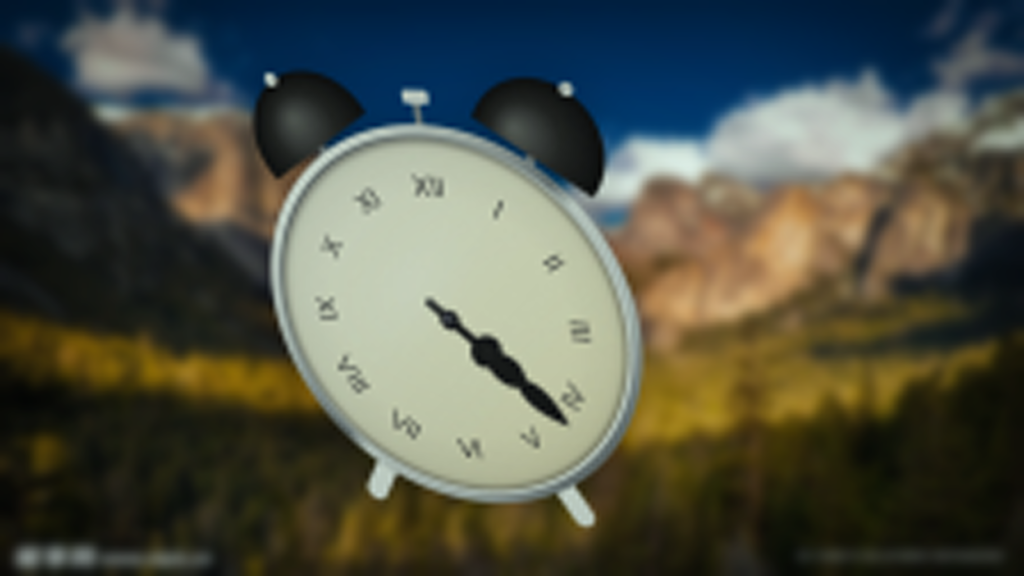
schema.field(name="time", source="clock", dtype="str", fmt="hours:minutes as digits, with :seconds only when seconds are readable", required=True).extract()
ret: 4:22
